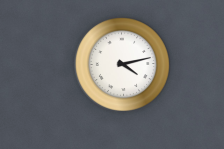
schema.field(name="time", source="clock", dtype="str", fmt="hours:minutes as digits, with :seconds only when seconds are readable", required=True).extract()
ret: 4:13
